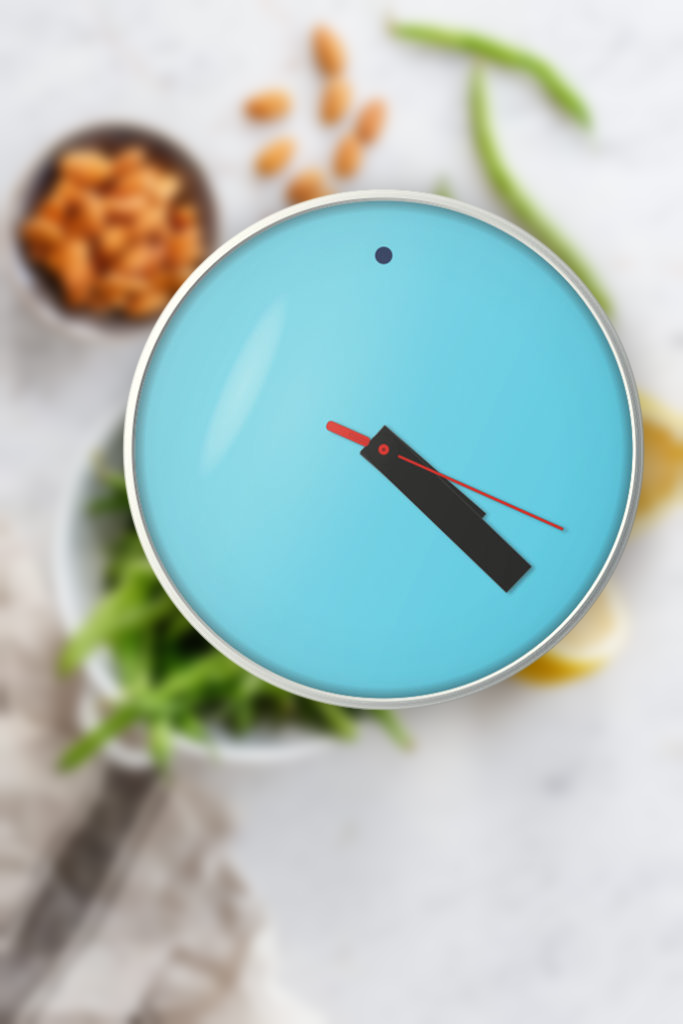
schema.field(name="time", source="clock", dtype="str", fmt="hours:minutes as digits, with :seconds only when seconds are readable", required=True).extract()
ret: 4:22:19
